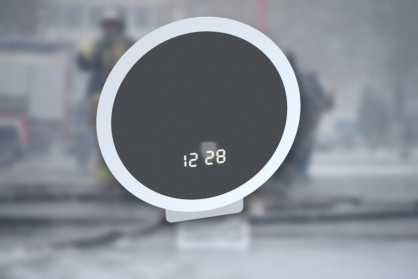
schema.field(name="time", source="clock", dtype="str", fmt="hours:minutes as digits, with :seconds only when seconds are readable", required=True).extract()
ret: 12:28
